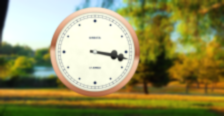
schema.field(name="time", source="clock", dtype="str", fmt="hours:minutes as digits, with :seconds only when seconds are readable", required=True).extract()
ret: 3:17
